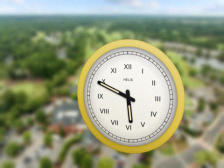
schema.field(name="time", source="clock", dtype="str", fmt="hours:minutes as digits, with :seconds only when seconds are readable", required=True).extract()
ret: 5:49
